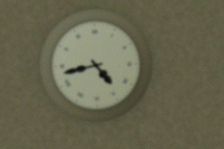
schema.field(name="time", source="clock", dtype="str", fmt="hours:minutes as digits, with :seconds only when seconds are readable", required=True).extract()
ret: 4:43
